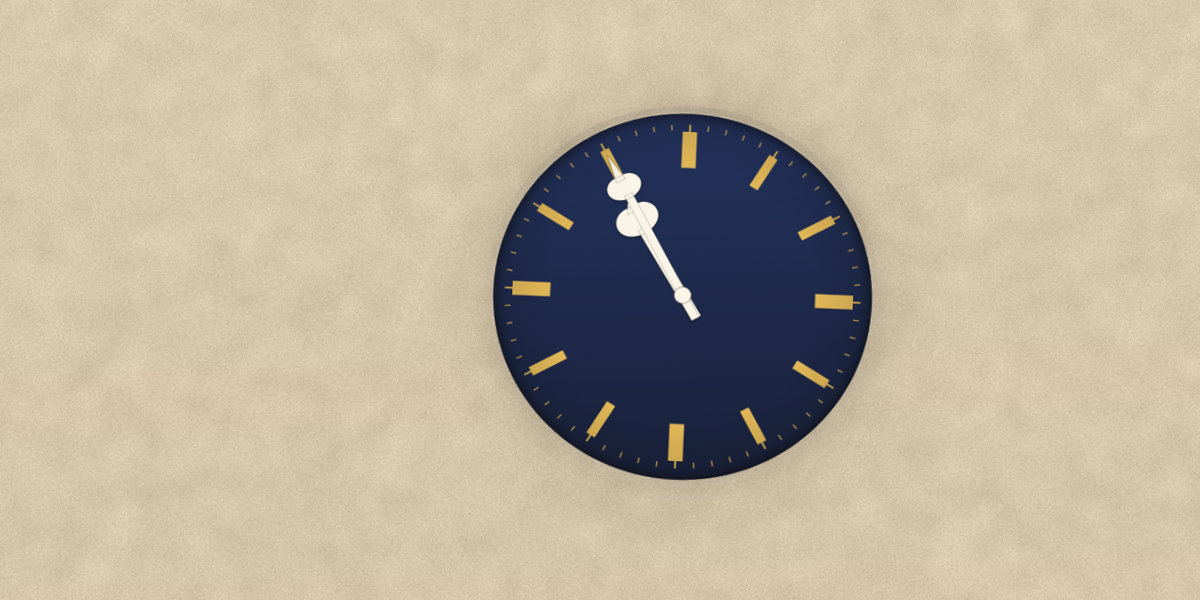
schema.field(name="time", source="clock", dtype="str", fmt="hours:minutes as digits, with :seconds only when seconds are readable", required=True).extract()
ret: 10:55
